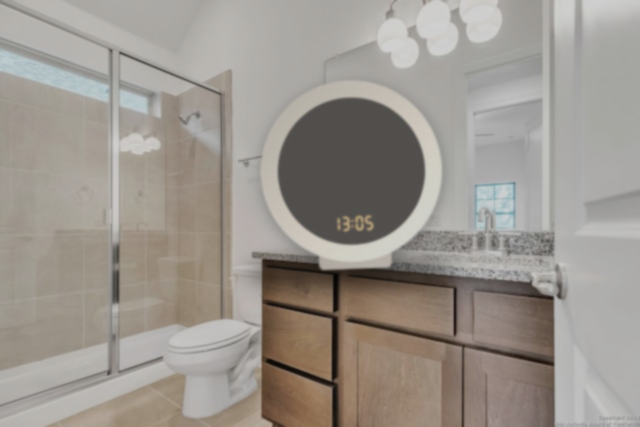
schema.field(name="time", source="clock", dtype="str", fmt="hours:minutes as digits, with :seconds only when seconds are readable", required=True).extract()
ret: 13:05
